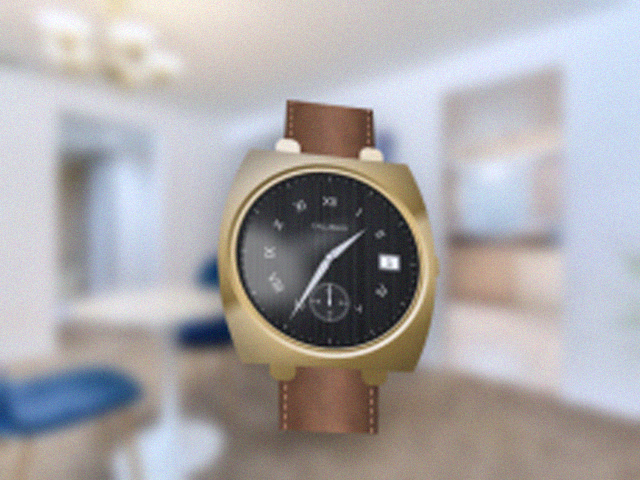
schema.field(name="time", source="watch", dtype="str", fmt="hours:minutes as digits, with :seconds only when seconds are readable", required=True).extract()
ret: 1:35
